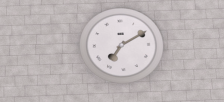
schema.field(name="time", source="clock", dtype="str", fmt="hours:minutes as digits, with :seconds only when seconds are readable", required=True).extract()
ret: 7:10
